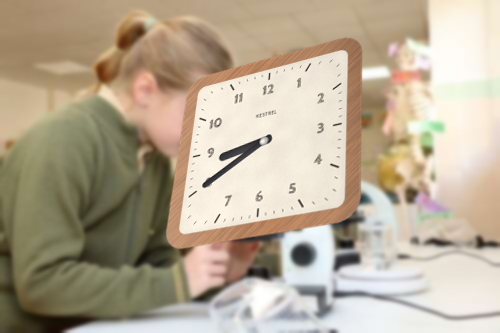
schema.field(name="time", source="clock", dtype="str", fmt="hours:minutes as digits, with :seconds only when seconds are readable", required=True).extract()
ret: 8:40
